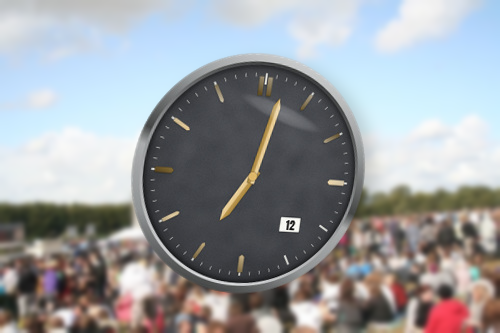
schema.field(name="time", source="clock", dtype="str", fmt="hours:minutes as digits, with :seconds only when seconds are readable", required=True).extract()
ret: 7:02
